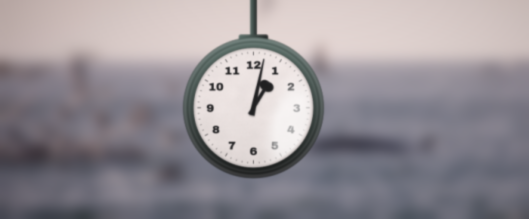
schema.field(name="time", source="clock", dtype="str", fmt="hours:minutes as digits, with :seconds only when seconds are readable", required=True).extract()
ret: 1:02
